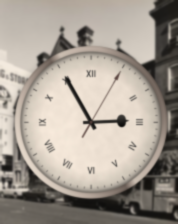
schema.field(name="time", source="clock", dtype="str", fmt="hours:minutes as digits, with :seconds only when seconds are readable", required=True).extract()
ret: 2:55:05
